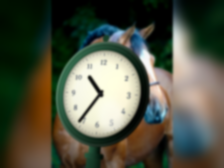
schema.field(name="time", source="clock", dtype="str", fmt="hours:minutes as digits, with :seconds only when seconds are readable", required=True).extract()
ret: 10:36
